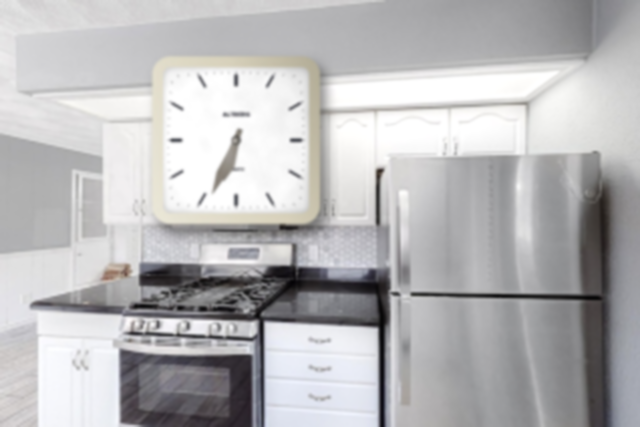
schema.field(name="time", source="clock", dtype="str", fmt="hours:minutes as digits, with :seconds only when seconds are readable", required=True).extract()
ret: 6:34
